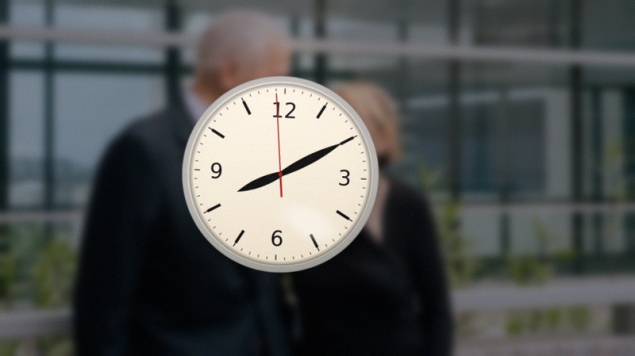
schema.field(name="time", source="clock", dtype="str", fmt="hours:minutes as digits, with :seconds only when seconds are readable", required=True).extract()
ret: 8:09:59
